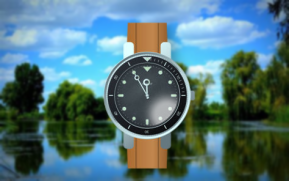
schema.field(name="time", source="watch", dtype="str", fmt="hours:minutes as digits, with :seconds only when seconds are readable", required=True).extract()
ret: 11:55
